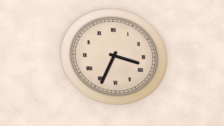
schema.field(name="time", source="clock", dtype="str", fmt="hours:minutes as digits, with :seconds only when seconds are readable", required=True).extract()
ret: 3:34
